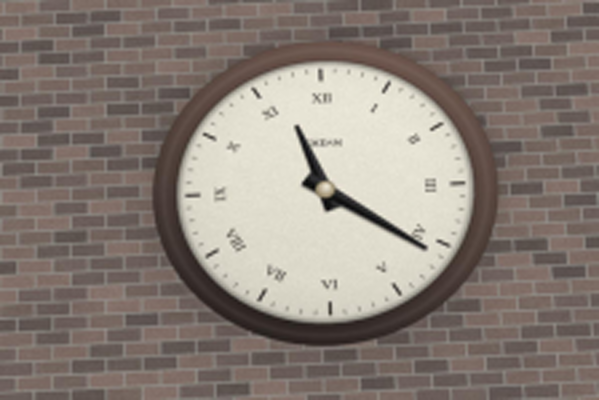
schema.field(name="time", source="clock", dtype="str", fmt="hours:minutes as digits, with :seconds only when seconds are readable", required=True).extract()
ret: 11:21
